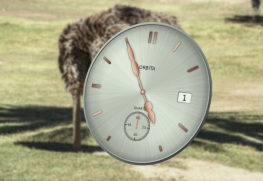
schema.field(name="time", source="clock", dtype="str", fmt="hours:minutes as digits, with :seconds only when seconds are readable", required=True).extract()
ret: 4:55
